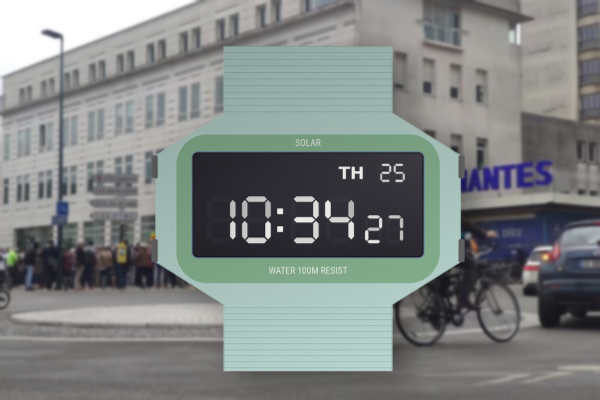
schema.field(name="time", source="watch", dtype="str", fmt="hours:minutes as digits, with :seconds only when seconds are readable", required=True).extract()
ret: 10:34:27
